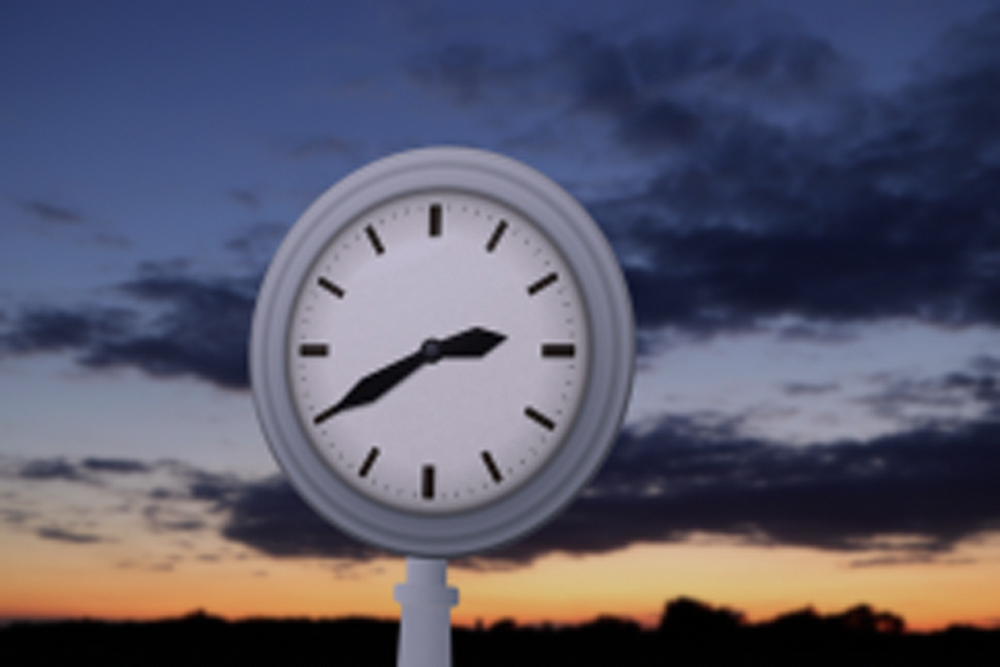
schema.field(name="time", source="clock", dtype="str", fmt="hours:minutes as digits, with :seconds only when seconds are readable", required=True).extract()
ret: 2:40
